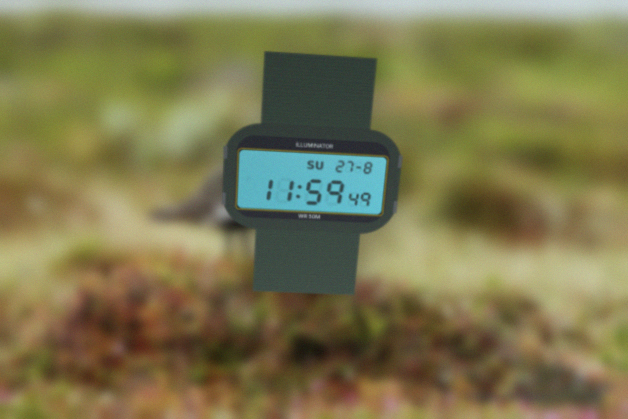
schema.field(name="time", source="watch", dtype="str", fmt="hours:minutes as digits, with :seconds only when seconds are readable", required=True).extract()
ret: 11:59:49
